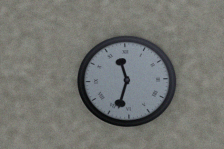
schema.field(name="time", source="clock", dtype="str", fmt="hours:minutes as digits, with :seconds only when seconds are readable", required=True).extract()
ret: 11:33
